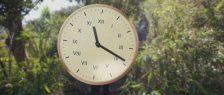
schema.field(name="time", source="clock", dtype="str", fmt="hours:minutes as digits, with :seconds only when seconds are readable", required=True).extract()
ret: 11:19
